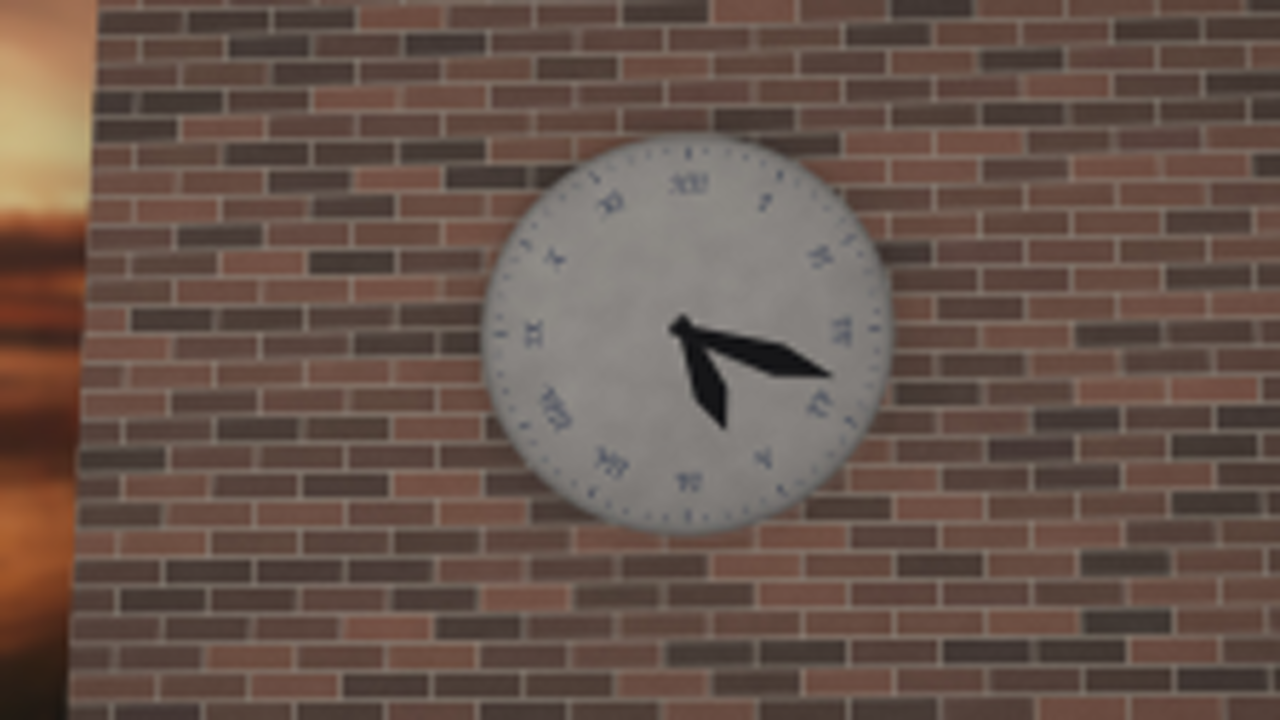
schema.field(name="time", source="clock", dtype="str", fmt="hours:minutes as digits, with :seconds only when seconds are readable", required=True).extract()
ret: 5:18
